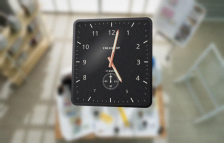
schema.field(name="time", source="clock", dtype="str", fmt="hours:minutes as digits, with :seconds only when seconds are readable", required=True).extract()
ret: 5:02
